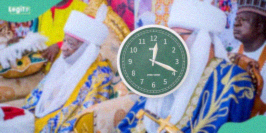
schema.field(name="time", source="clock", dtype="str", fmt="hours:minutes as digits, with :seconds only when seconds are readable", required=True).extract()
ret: 12:19
